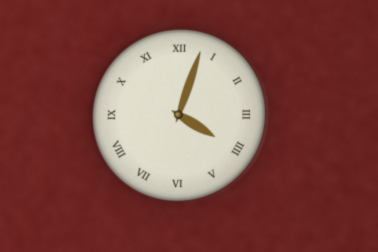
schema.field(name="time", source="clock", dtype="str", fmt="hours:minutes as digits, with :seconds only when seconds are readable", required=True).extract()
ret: 4:03
